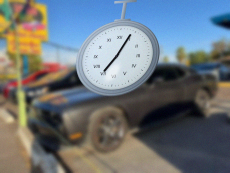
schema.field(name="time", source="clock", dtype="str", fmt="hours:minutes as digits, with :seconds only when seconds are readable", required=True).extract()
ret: 7:04
